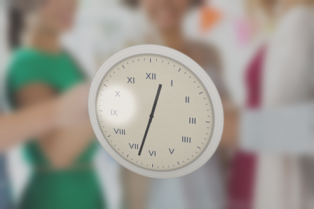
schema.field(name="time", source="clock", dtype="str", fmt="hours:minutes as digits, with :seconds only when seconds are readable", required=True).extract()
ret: 12:33
